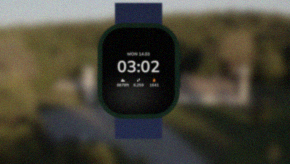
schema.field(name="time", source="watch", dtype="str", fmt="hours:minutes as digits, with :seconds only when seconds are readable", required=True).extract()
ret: 3:02
